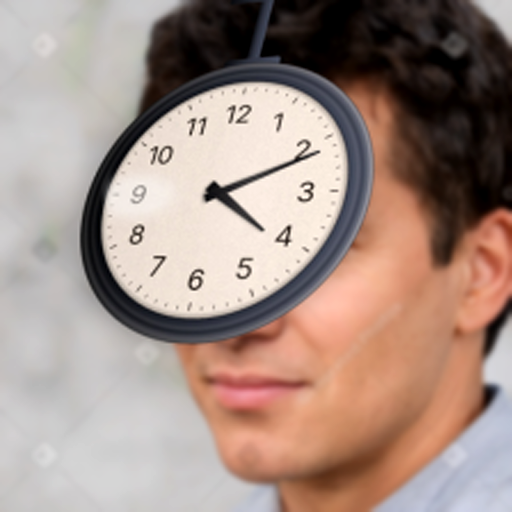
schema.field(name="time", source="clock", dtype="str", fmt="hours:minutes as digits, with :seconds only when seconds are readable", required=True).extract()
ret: 4:11
